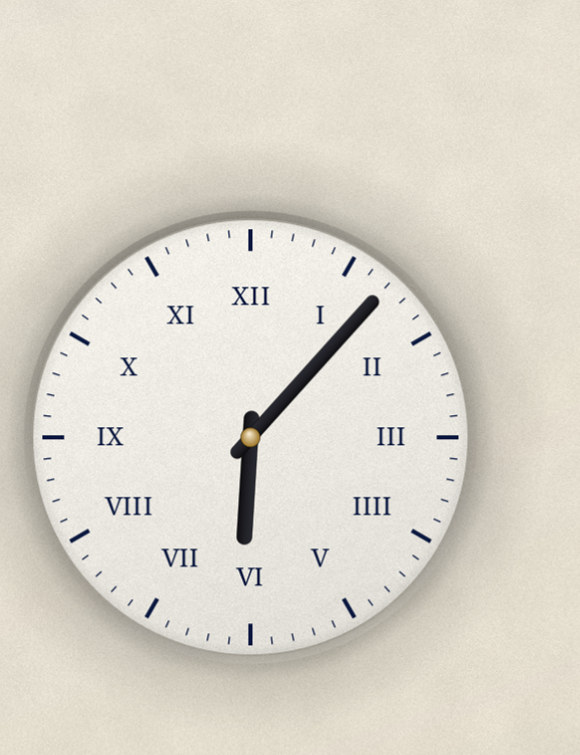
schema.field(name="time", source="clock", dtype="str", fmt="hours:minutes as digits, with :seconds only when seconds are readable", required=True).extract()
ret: 6:07
